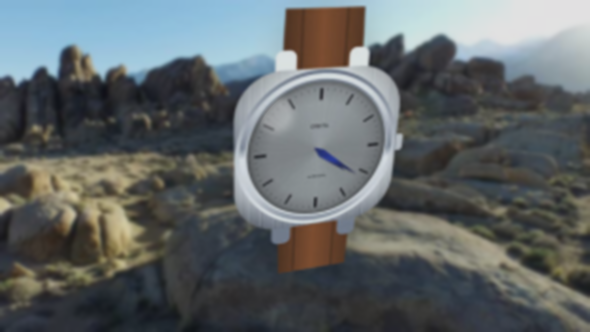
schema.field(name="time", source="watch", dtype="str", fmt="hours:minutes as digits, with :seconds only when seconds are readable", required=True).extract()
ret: 4:21
